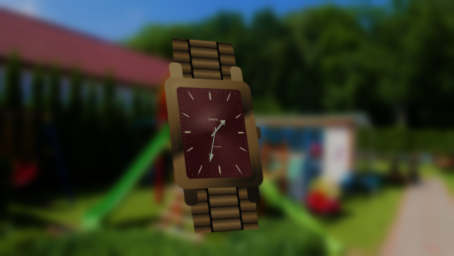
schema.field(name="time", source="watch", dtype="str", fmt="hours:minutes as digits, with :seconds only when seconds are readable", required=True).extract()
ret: 1:33
